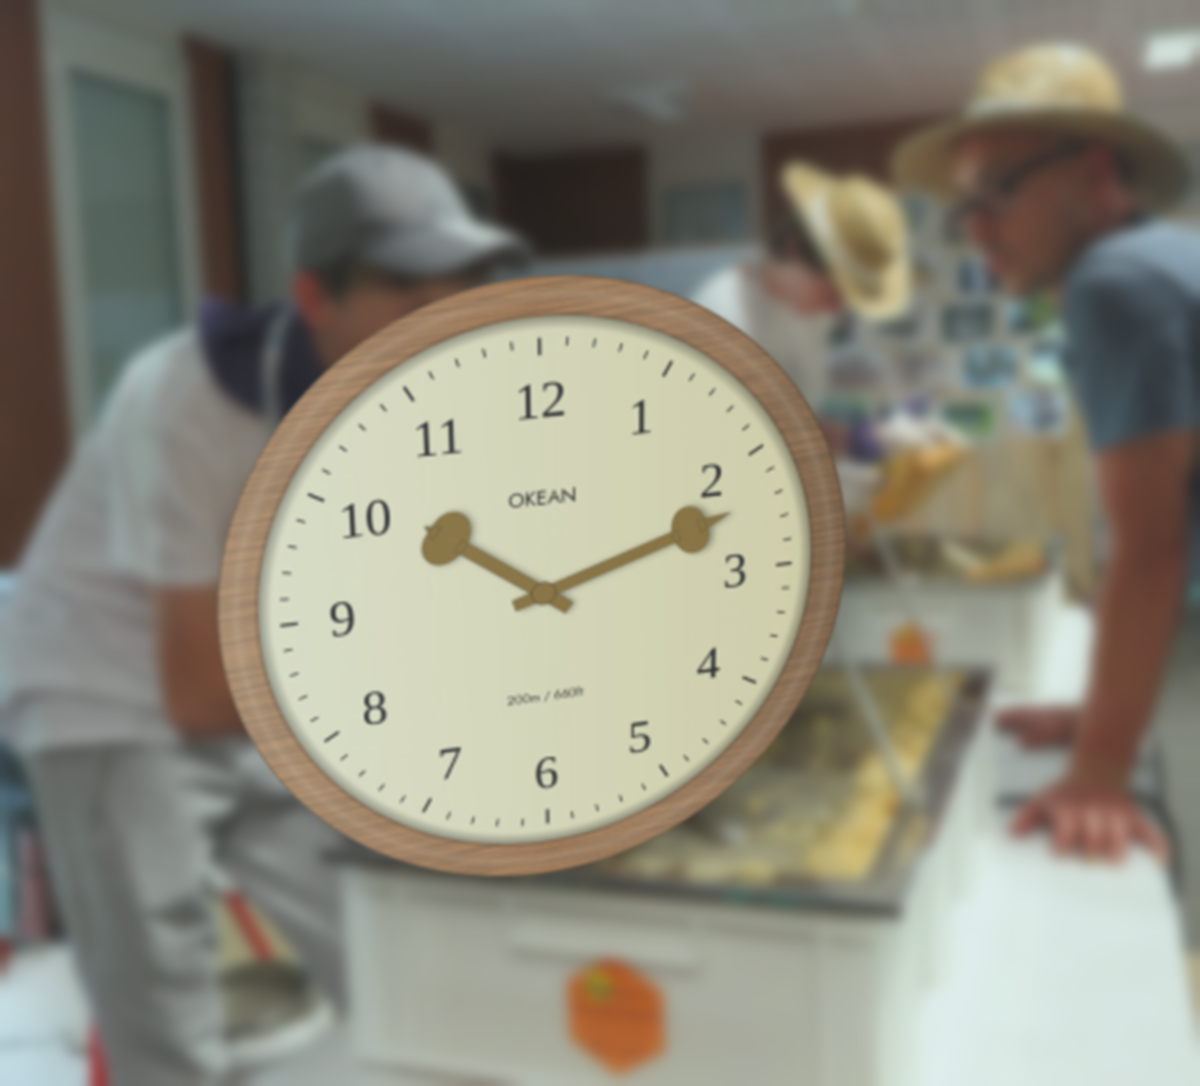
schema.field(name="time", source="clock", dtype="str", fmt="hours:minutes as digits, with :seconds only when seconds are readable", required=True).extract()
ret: 10:12
